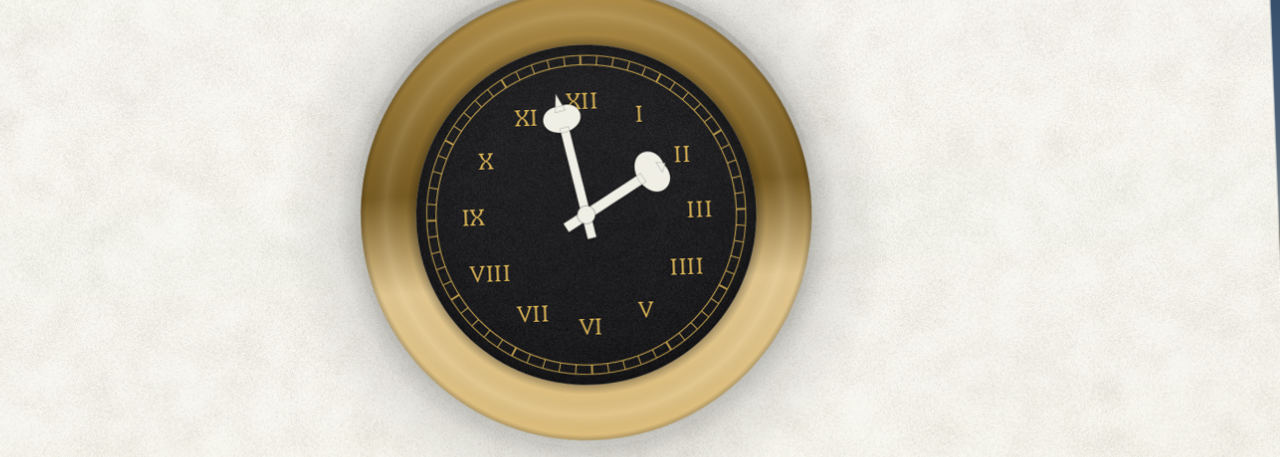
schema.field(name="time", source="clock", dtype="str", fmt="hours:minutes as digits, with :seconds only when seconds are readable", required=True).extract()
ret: 1:58
